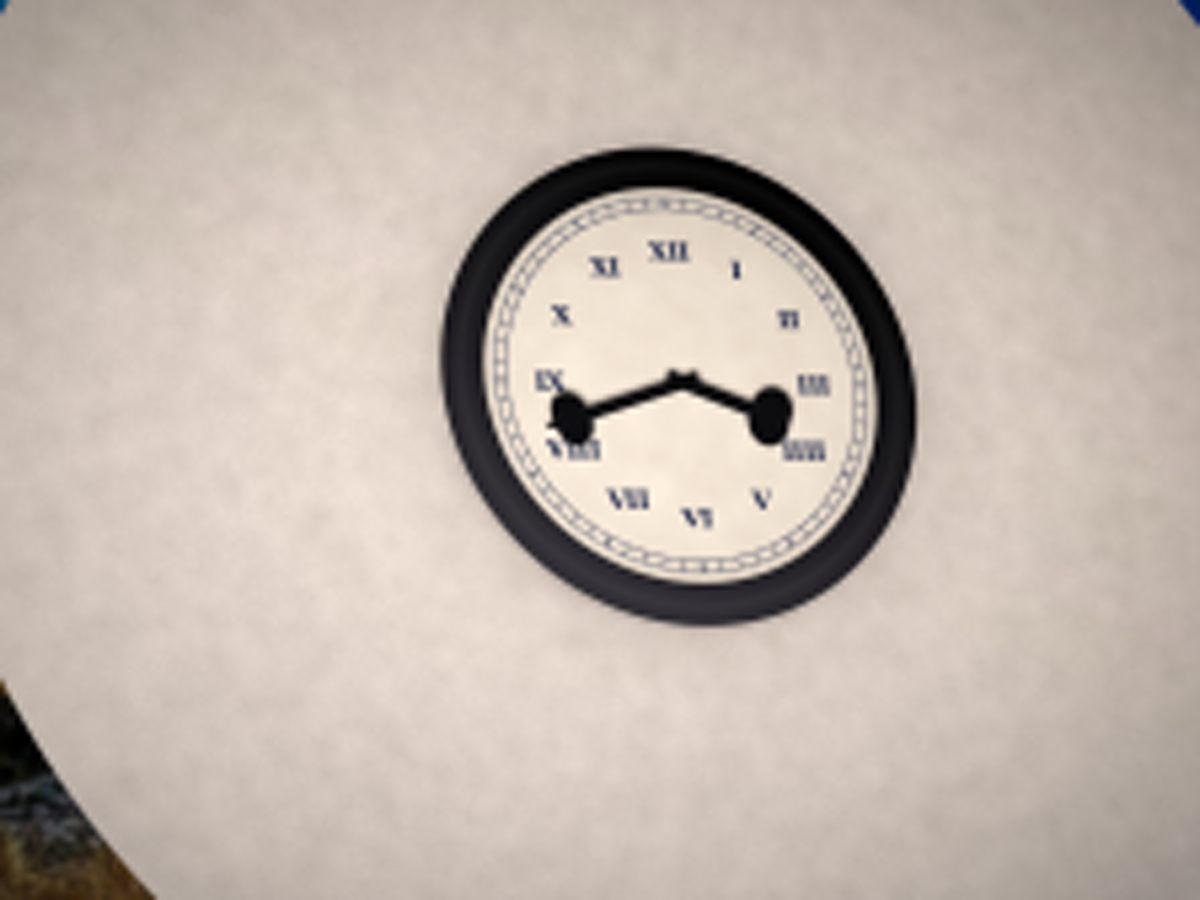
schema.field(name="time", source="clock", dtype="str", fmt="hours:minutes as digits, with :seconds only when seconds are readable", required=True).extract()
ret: 3:42
